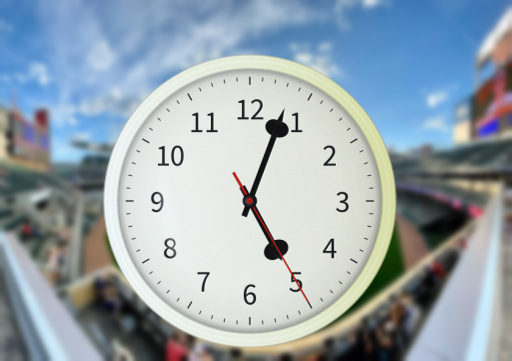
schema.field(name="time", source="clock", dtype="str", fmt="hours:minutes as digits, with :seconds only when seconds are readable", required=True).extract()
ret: 5:03:25
